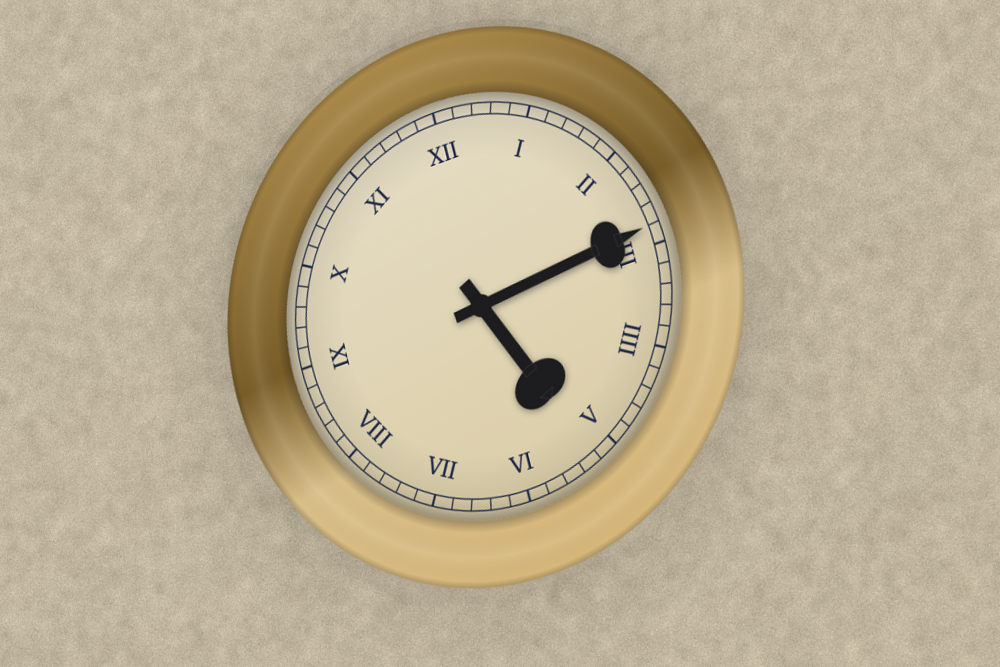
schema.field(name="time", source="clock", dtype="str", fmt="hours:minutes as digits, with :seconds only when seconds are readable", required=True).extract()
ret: 5:14
